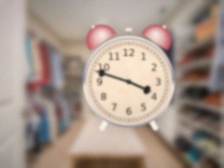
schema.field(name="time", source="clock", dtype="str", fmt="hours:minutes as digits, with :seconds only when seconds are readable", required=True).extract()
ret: 3:48
